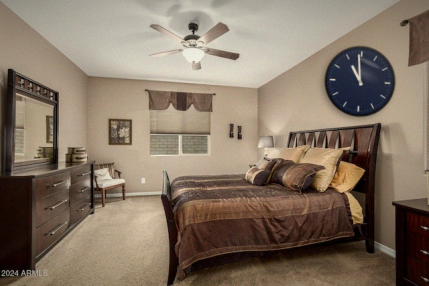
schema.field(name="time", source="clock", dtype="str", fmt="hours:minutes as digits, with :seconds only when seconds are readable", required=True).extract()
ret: 10:59
